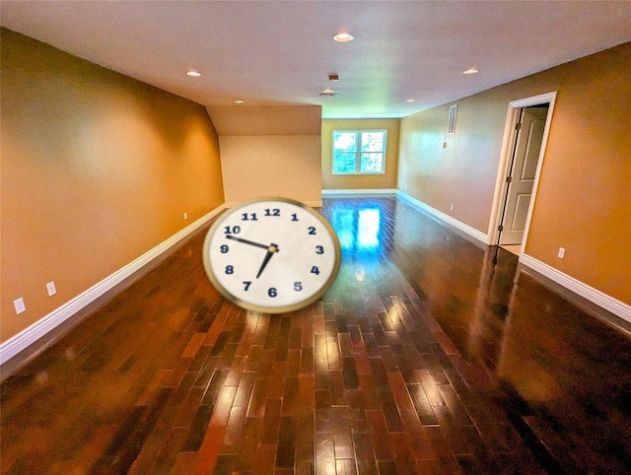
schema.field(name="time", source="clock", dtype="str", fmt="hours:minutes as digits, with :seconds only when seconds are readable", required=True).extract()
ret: 6:48
